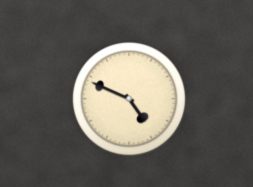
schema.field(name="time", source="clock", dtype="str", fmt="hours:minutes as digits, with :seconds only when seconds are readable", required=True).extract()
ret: 4:49
